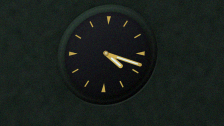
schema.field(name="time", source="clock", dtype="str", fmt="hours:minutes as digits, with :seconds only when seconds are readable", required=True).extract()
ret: 4:18
